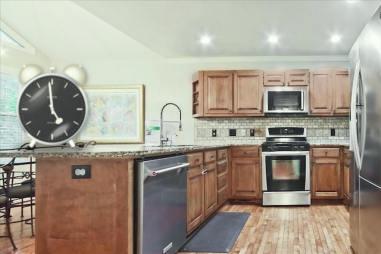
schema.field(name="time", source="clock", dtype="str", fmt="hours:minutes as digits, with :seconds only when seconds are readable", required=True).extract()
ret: 4:59
